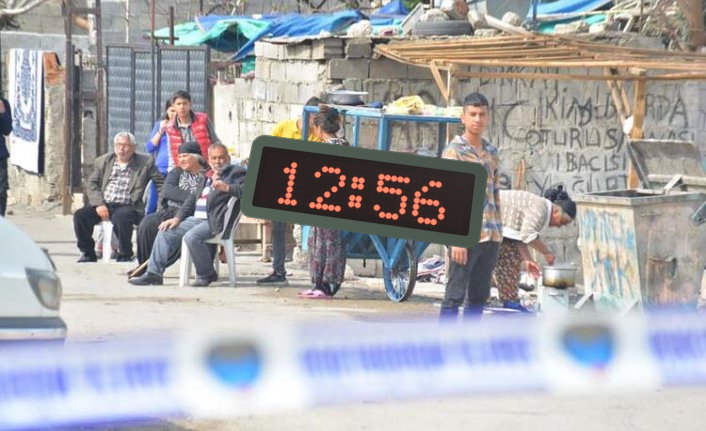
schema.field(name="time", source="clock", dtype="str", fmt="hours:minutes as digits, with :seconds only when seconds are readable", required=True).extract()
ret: 12:56
